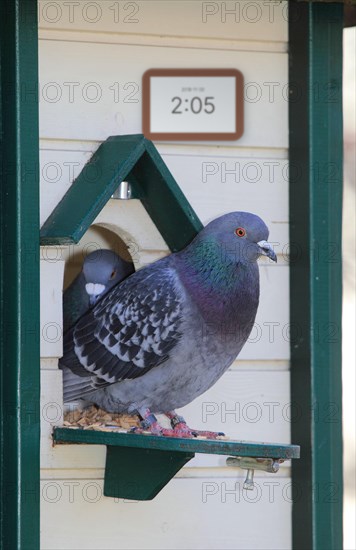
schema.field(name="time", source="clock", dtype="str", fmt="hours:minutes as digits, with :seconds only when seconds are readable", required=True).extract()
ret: 2:05
